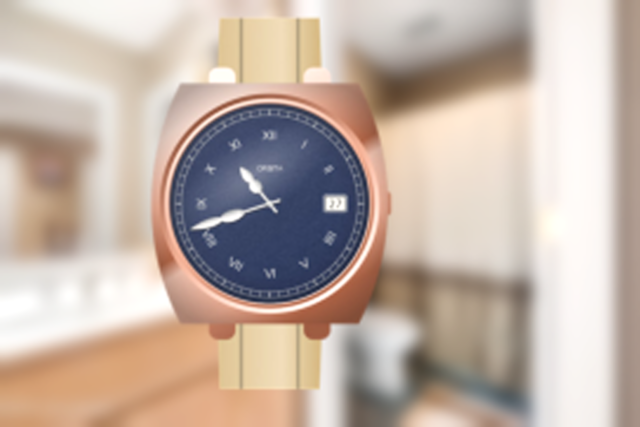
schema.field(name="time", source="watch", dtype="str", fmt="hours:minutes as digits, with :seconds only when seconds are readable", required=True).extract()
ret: 10:42
